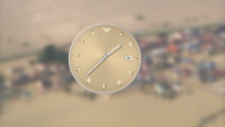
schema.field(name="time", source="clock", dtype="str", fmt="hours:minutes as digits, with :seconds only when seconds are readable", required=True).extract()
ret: 1:37
